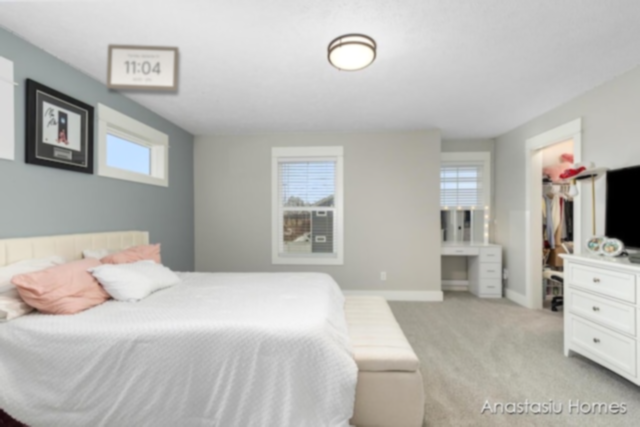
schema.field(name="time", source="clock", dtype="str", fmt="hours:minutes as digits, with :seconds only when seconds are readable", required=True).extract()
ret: 11:04
